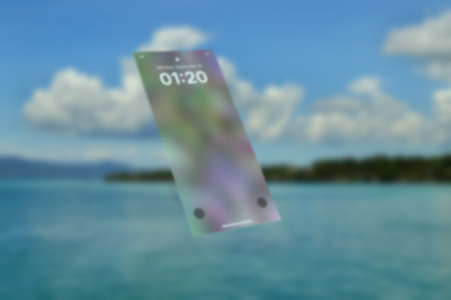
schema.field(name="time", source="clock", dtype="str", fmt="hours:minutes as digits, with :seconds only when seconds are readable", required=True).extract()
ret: 1:20
